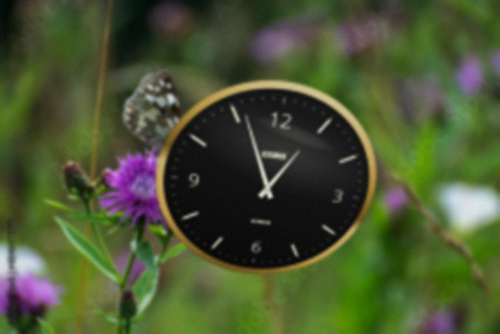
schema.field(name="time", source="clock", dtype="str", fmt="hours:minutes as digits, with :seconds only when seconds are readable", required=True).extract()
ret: 12:56
